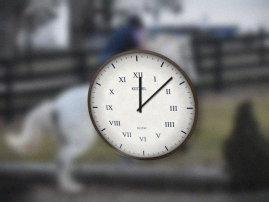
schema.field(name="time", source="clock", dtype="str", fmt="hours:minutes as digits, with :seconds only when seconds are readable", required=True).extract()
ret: 12:08
